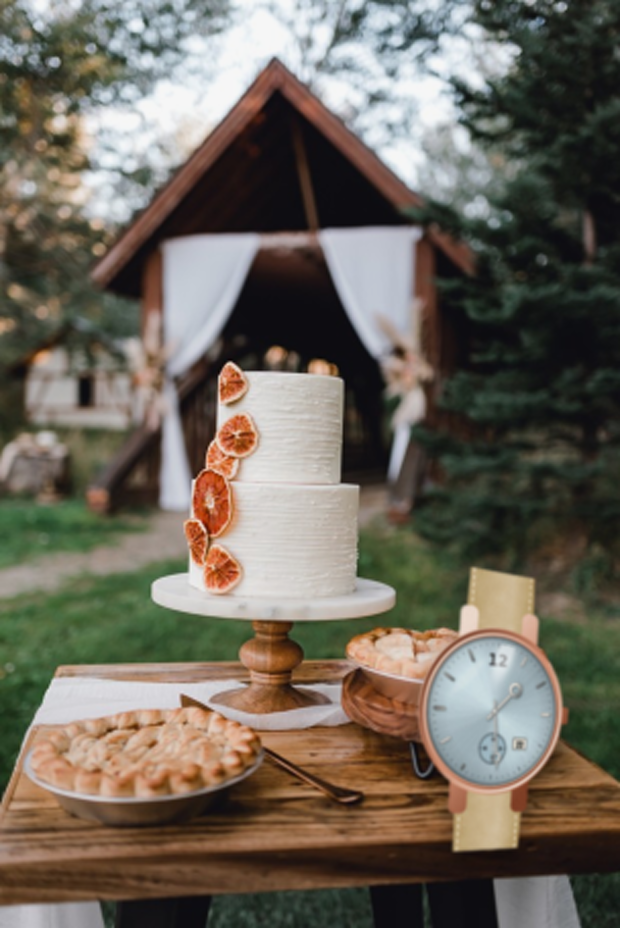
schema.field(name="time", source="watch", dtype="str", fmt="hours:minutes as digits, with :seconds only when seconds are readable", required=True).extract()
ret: 1:29
